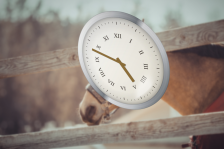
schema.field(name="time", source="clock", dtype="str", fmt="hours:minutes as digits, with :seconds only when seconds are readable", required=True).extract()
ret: 4:48
